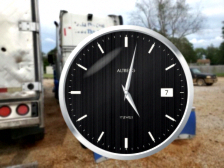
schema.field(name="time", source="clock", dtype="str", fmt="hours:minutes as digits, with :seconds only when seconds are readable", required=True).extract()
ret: 5:02
